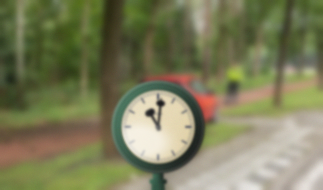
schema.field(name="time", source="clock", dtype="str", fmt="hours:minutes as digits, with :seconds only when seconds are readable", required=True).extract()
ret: 11:01
